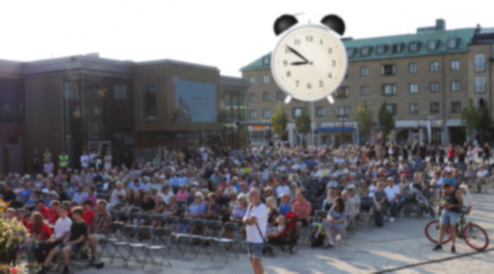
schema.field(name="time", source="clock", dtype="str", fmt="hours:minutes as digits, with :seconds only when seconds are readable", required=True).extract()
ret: 8:51
